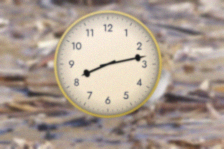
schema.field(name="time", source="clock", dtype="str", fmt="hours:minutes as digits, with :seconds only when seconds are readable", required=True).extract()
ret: 8:13
